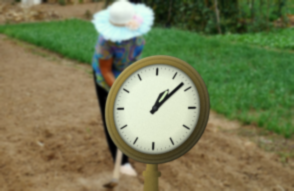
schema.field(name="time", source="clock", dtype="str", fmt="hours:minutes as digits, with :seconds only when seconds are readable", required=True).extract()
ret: 1:08
